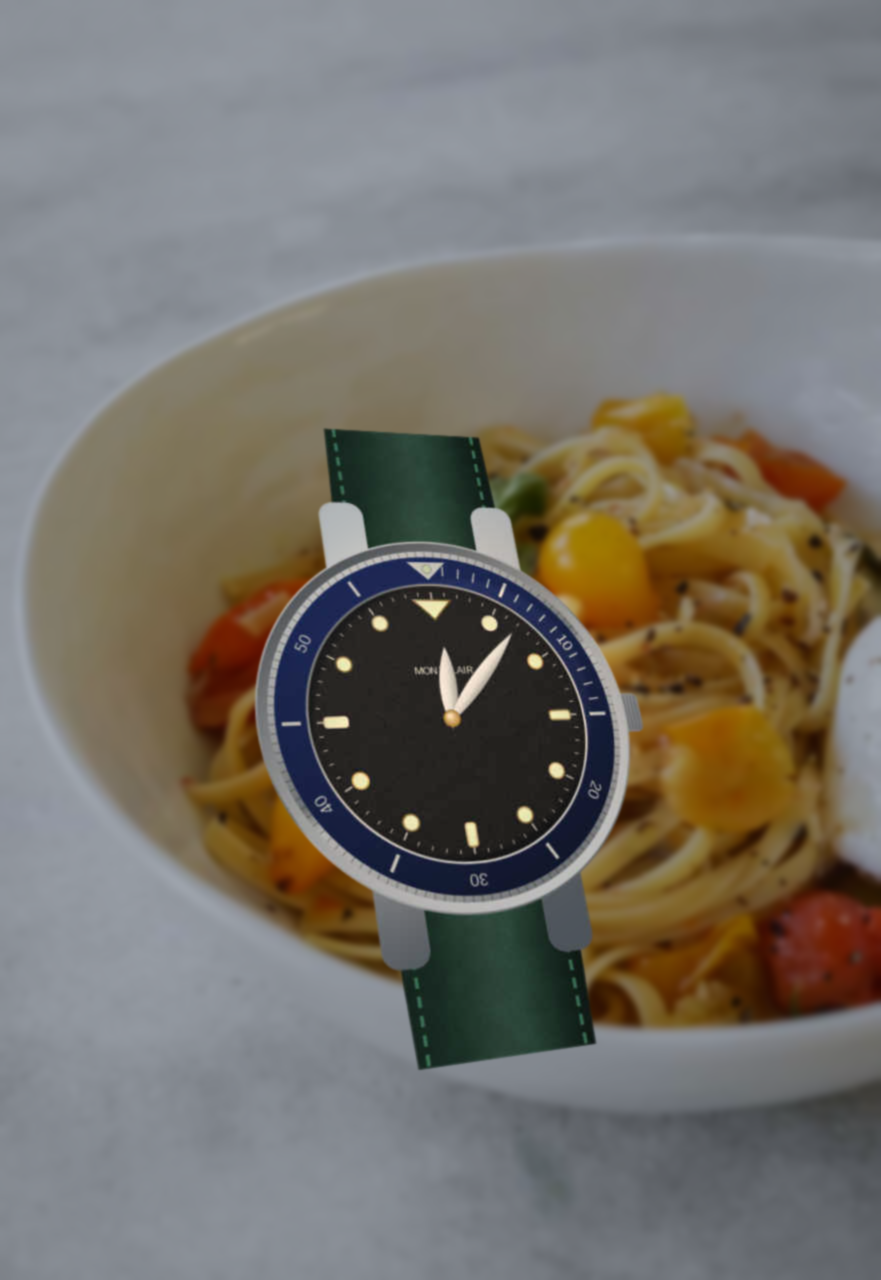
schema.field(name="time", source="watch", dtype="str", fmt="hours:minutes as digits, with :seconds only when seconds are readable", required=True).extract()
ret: 12:07
